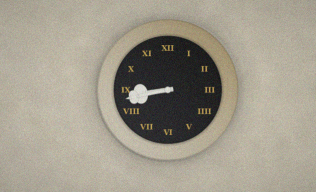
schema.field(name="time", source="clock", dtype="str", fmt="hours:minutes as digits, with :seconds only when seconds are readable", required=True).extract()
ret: 8:43
